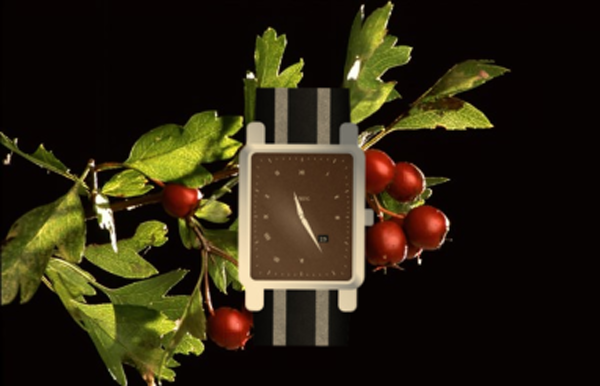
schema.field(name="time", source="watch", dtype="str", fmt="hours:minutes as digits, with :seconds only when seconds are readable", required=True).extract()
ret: 11:25
